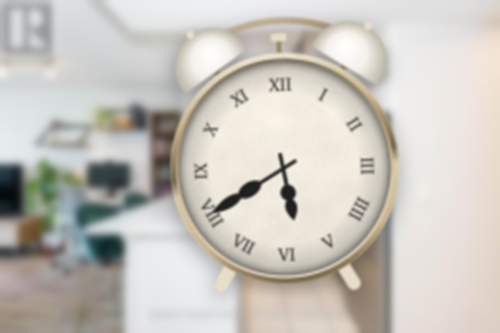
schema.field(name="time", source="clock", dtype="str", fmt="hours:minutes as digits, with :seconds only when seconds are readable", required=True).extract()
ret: 5:40
